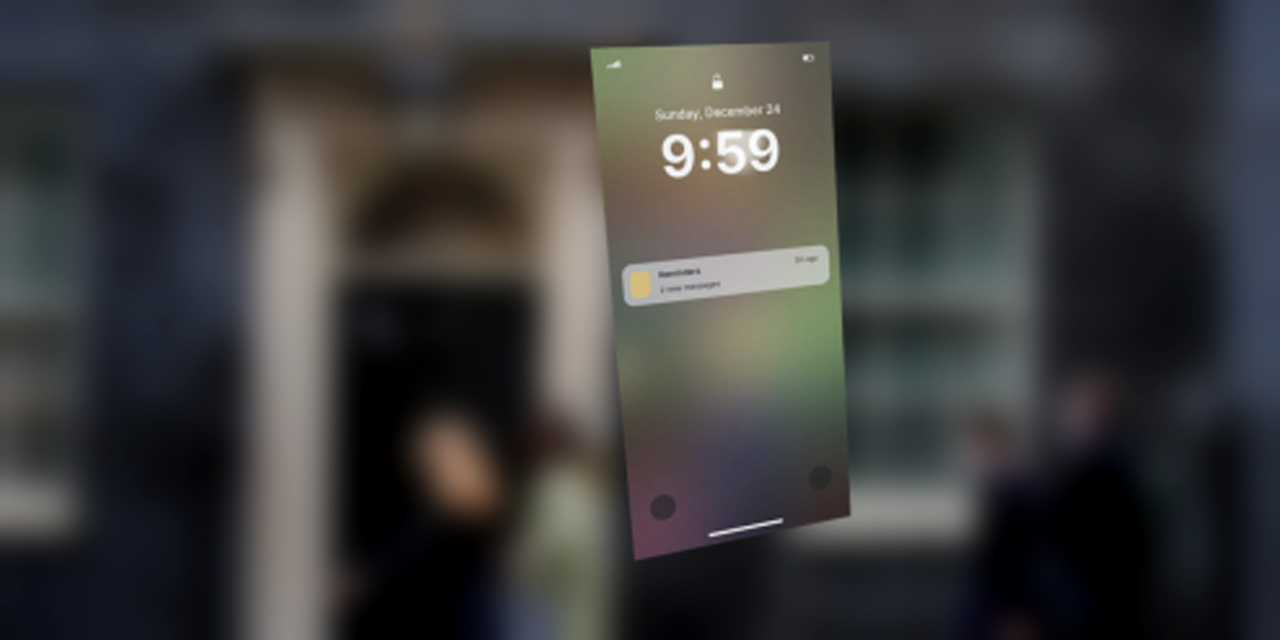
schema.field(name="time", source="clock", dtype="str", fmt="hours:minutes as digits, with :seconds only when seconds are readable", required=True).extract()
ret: 9:59
